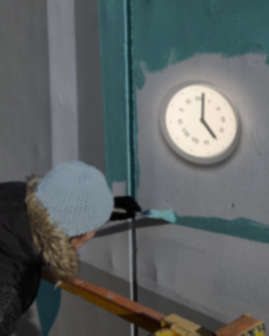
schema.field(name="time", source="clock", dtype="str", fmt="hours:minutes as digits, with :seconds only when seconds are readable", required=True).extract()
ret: 5:02
